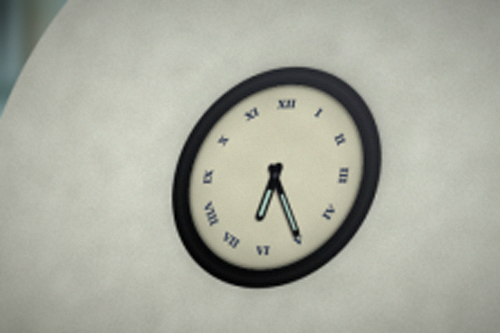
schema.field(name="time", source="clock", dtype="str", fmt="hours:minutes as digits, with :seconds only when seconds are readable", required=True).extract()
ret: 6:25
